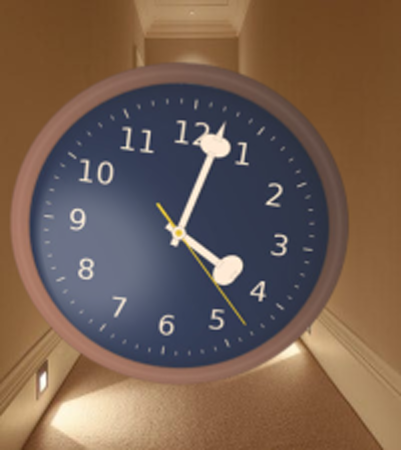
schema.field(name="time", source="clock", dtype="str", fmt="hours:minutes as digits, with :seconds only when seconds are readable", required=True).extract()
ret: 4:02:23
